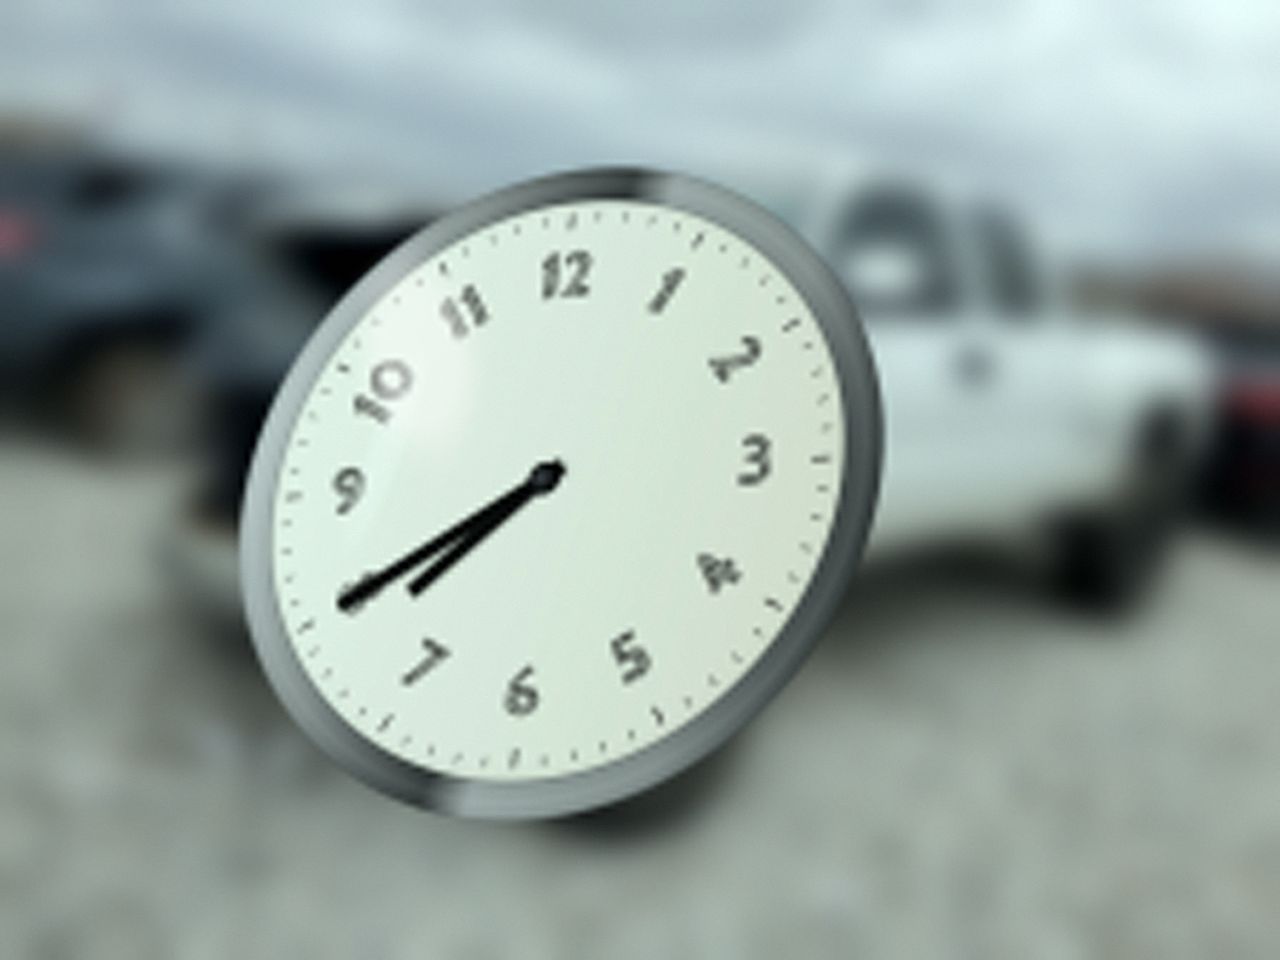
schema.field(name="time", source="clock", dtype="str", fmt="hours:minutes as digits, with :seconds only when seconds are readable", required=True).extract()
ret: 7:40
